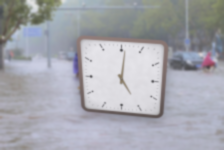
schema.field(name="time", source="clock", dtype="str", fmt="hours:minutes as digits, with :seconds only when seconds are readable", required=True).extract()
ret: 5:01
